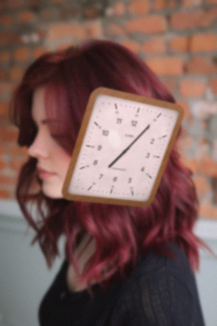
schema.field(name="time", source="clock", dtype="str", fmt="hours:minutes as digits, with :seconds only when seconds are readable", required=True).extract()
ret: 7:05
